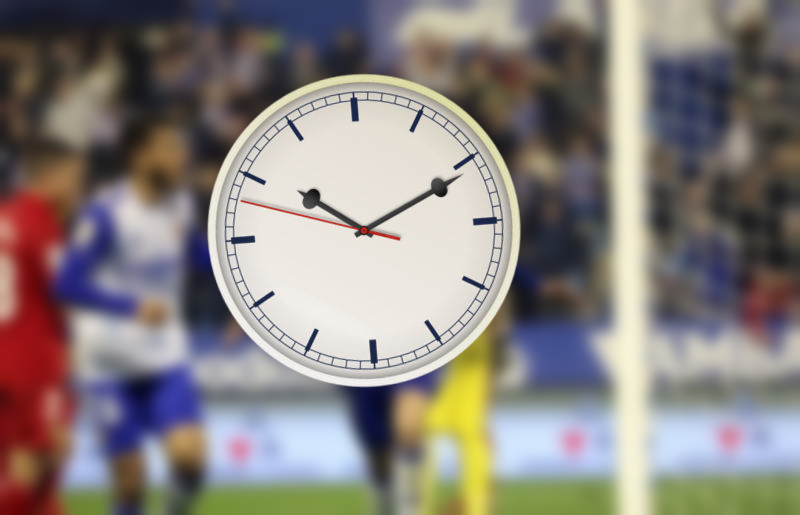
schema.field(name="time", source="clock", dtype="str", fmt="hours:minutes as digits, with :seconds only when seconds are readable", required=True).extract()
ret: 10:10:48
